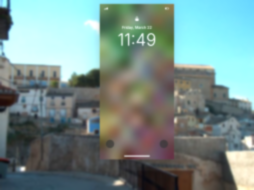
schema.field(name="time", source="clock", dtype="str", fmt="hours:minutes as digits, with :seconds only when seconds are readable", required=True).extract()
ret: 11:49
